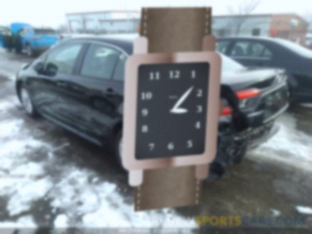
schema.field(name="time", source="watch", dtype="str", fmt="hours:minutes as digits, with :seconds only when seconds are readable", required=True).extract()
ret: 3:07
